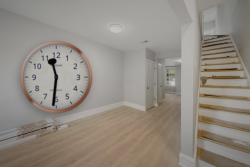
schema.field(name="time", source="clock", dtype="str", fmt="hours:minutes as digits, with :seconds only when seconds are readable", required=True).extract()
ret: 11:31
